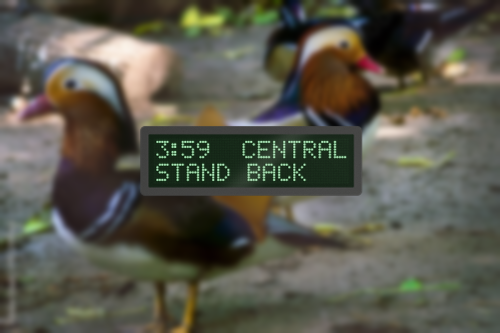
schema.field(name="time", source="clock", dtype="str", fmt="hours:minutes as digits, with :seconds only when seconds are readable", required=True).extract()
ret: 3:59
